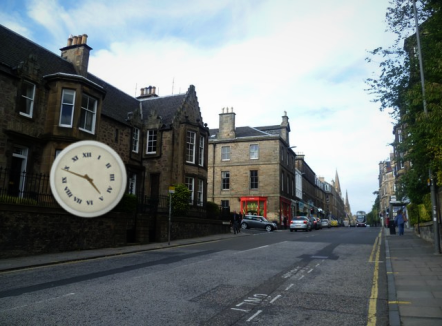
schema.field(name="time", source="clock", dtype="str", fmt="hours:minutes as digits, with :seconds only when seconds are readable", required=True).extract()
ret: 4:49
